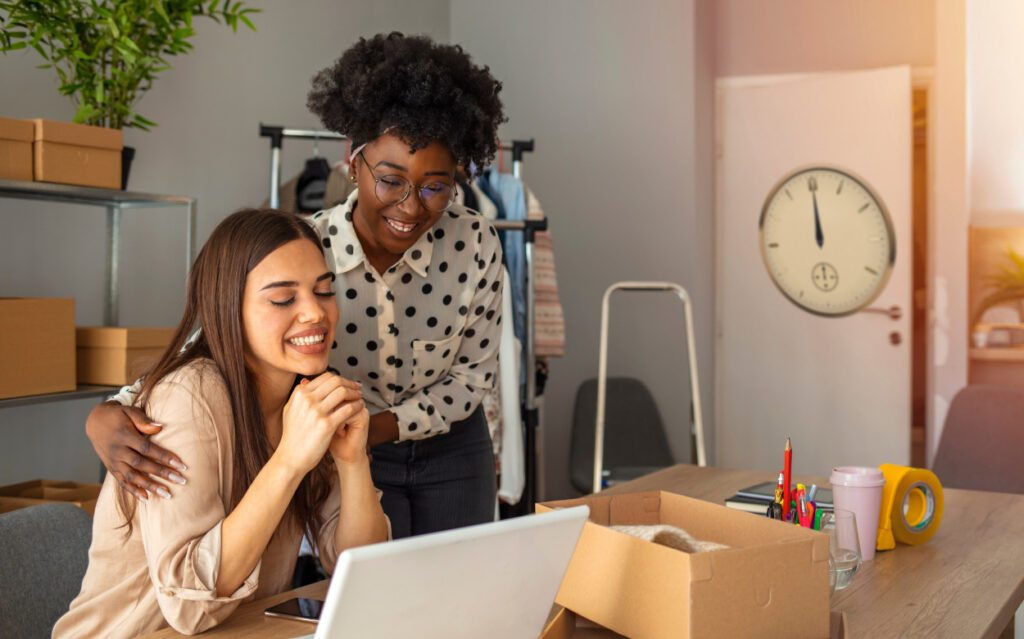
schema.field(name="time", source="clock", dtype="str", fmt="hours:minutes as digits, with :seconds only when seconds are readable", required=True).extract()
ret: 12:00
